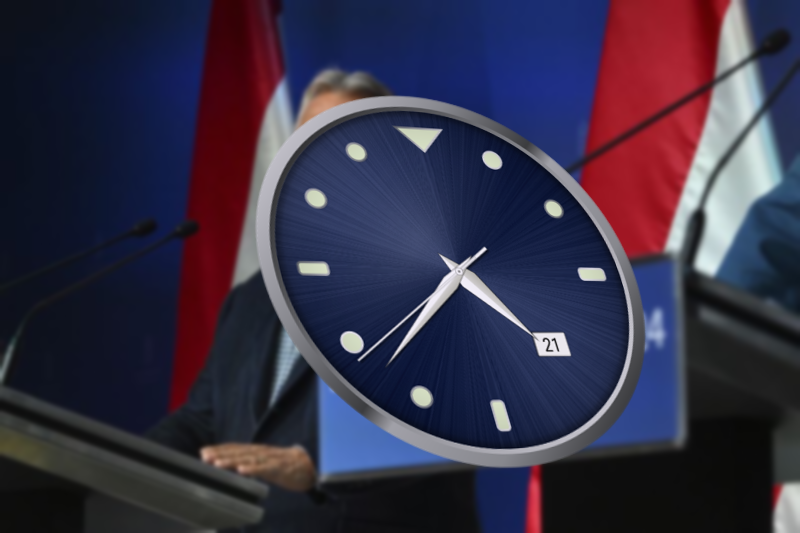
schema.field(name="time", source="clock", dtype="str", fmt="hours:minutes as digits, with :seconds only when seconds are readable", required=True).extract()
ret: 4:37:39
